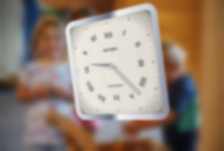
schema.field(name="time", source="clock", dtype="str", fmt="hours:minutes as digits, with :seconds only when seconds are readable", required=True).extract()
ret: 9:23
